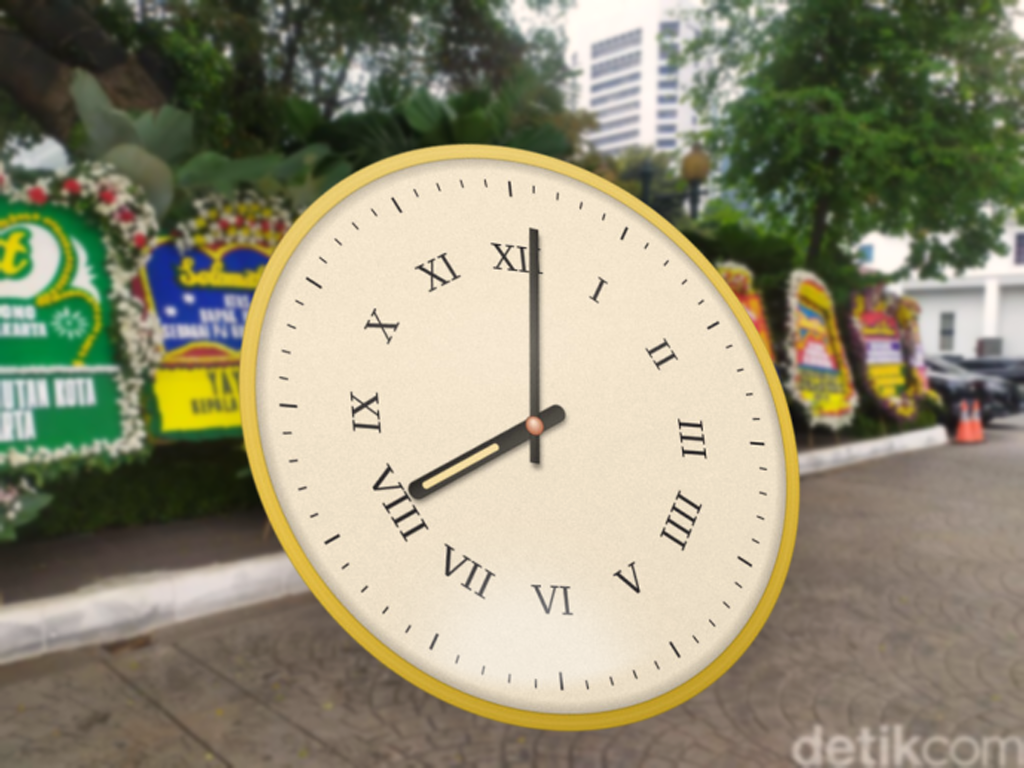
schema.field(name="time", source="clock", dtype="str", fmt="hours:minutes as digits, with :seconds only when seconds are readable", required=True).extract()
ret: 8:01
